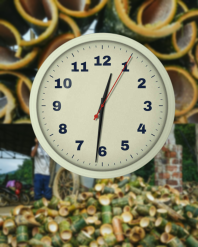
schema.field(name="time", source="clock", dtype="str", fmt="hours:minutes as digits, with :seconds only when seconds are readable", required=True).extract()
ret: 12:31:05
